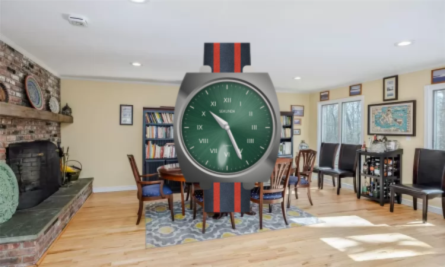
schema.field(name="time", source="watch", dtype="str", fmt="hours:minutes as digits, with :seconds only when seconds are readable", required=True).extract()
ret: 10:26
